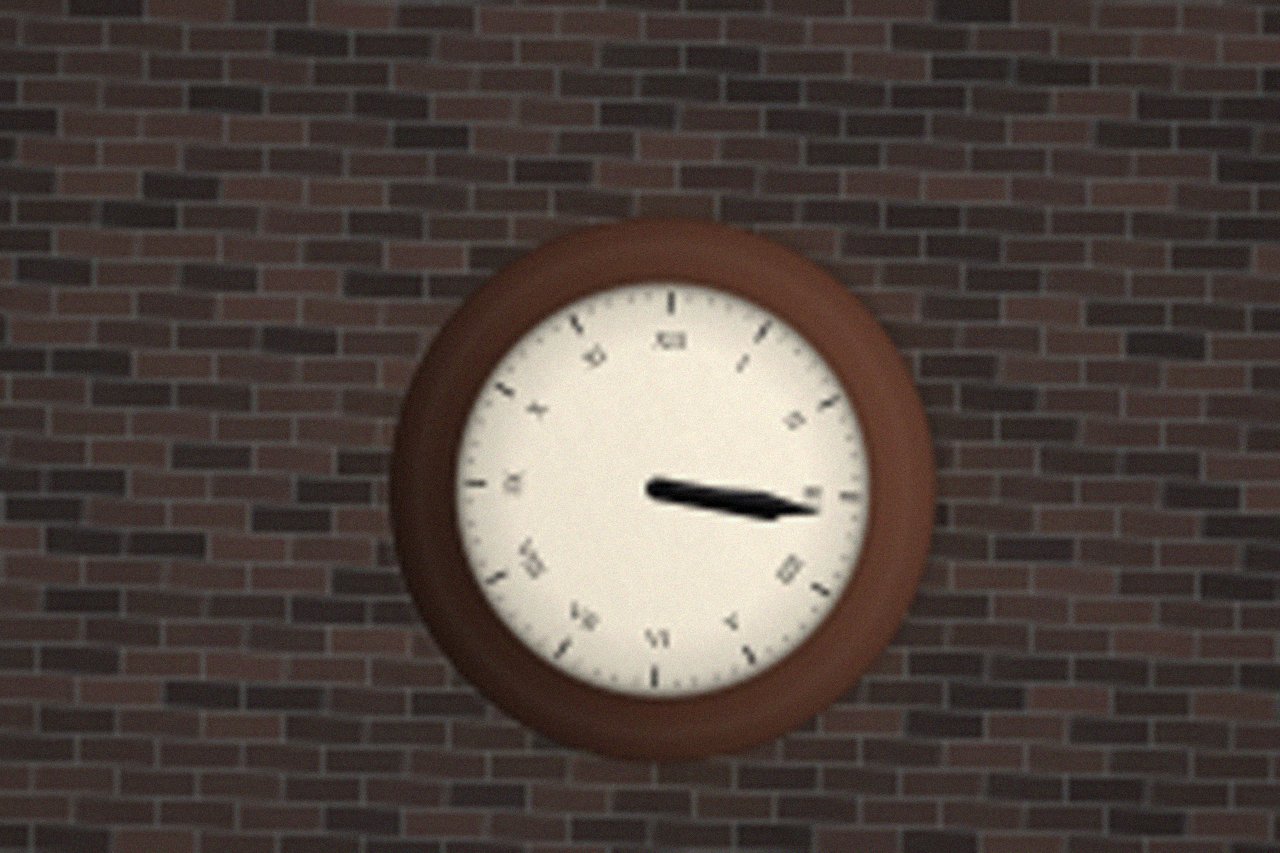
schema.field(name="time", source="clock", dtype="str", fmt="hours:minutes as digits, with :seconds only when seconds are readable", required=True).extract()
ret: 3:16
